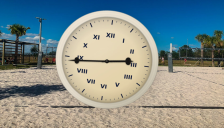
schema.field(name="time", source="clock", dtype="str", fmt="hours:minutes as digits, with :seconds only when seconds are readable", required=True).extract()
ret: 2:44
